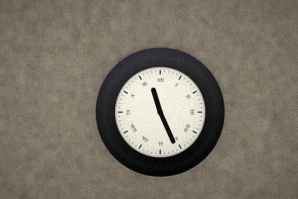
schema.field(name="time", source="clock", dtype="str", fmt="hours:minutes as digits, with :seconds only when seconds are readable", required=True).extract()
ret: 11:26
